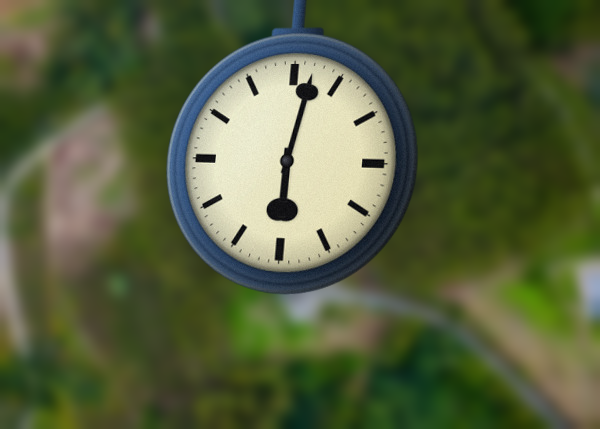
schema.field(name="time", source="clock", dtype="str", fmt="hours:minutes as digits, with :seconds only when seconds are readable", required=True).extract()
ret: 6:02
